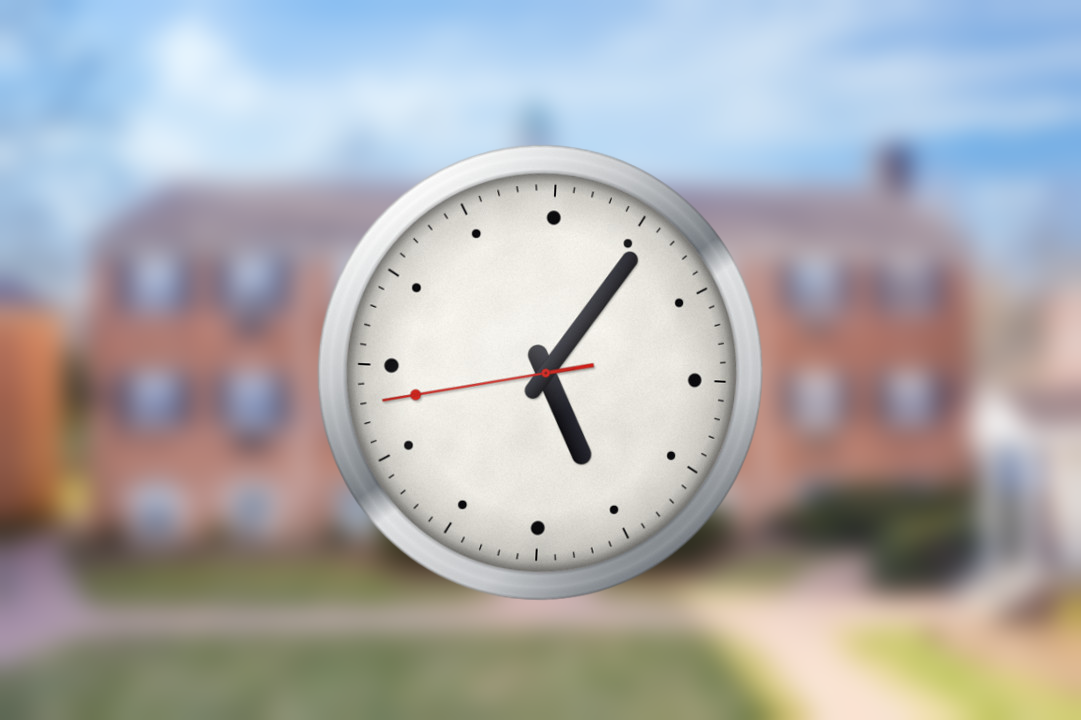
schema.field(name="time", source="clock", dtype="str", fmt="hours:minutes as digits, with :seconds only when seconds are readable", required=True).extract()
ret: 5:05:43
